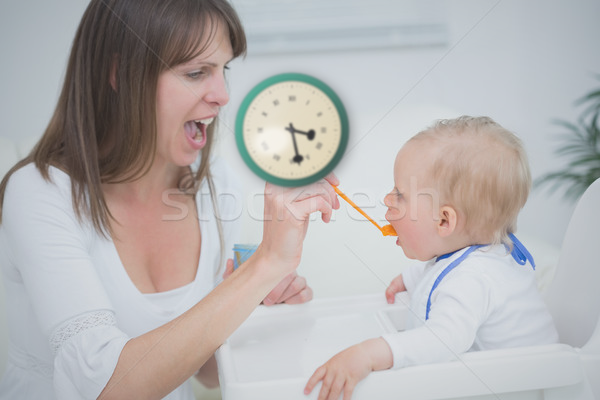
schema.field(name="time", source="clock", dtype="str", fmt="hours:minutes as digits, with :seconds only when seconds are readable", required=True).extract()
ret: 3:28
